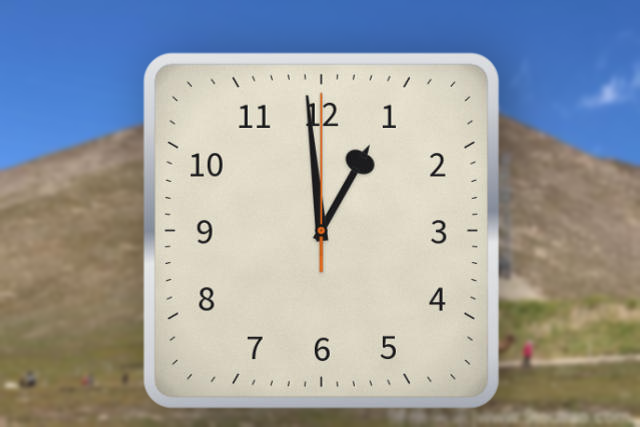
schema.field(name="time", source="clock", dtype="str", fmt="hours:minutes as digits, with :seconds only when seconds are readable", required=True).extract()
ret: 12:59:00
